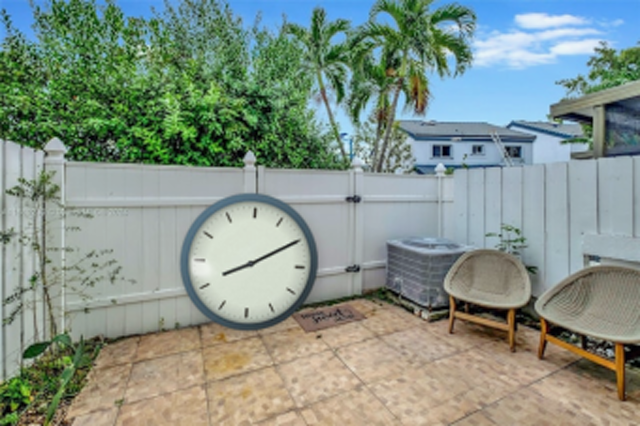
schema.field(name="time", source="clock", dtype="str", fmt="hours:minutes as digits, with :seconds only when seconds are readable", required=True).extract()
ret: 8:10
